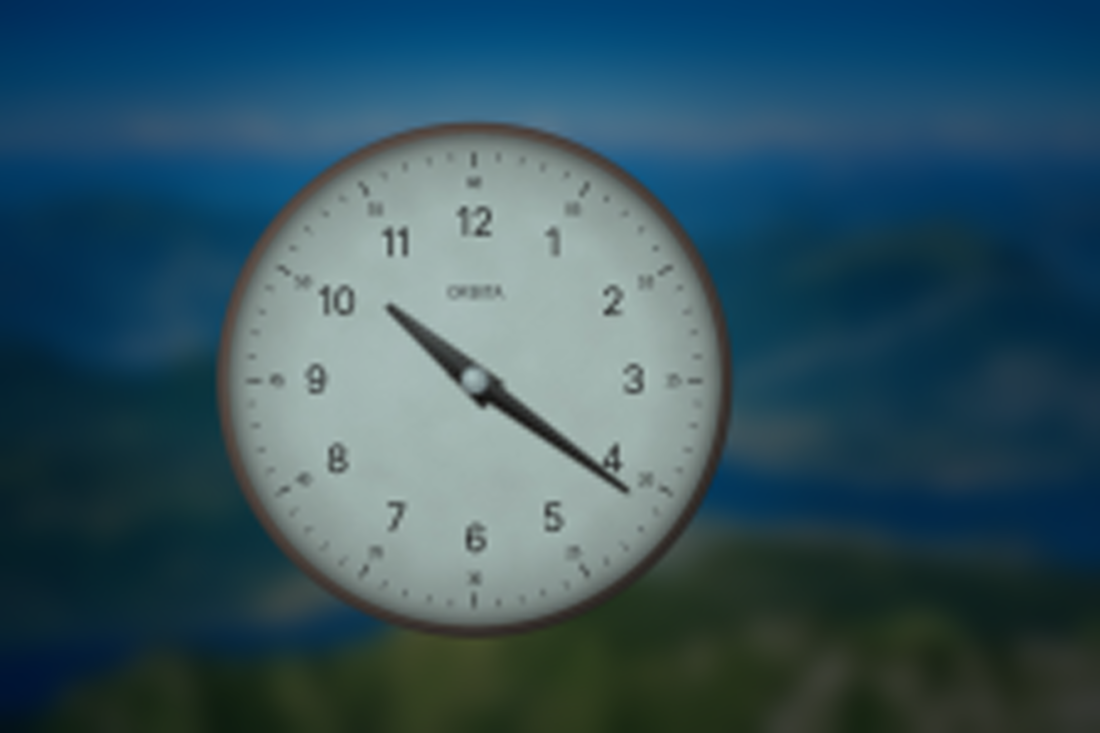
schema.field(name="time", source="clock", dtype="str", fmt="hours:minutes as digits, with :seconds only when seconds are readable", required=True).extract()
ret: 10:21
